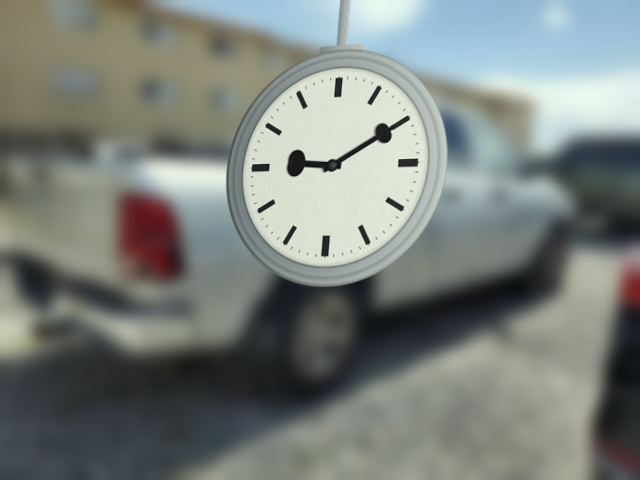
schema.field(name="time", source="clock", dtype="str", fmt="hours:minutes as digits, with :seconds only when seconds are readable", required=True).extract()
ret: 9:10
